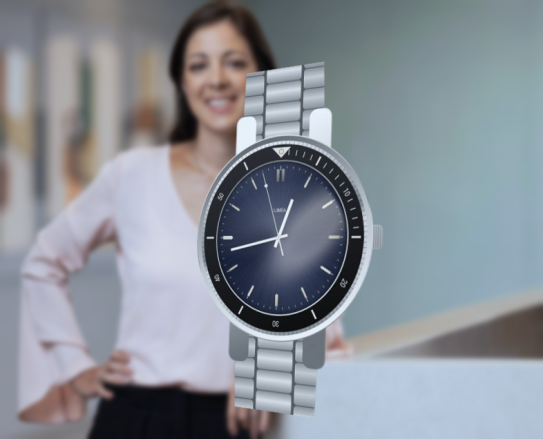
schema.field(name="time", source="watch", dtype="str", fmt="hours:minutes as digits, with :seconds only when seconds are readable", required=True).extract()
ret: 12:42:57
